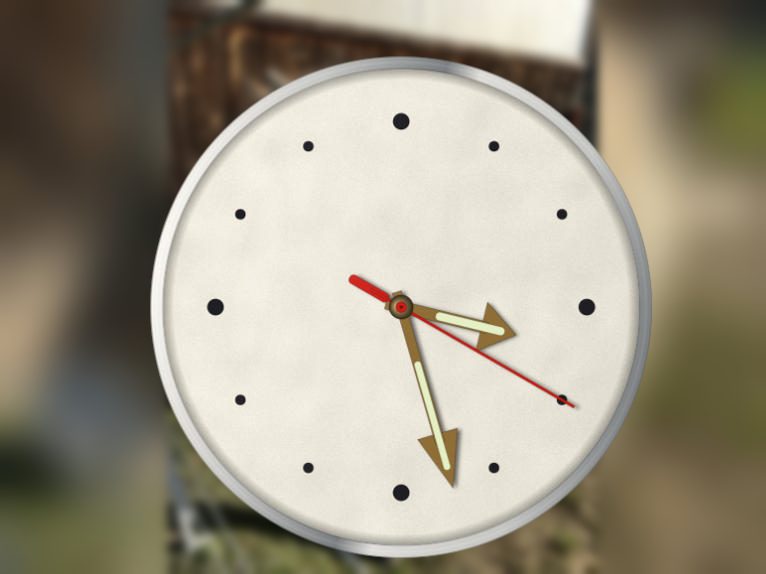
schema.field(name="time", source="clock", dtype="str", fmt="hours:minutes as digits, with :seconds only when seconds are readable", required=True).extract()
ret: 3:27:20
